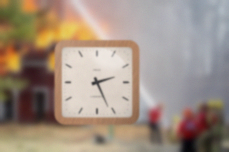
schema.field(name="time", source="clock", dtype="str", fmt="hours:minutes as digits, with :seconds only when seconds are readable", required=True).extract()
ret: 2:26
